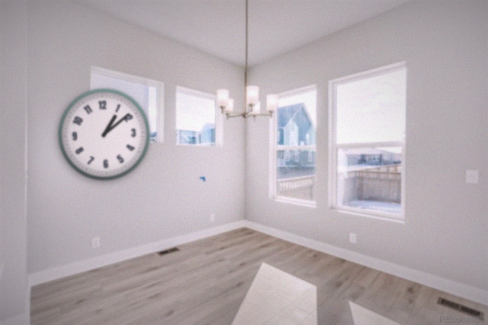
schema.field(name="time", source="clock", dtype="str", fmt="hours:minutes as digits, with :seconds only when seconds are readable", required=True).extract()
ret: 1:09
